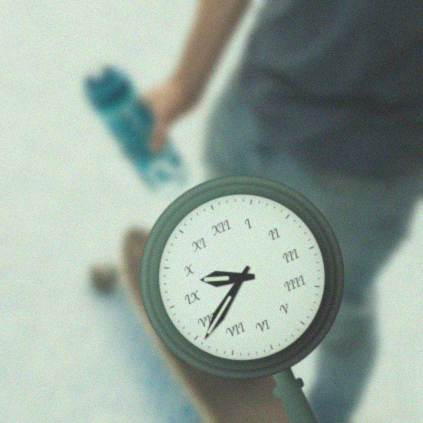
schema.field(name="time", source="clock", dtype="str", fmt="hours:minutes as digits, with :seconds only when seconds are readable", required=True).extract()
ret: 9:39
